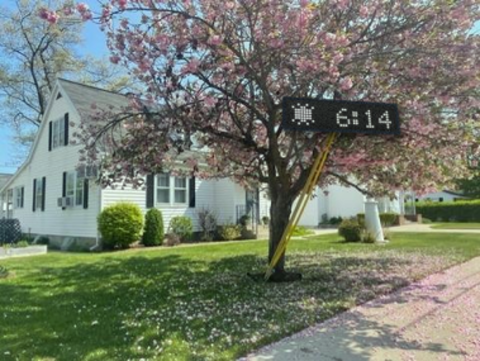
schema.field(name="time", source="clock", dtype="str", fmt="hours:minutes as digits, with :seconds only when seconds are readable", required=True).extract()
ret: 6:14
